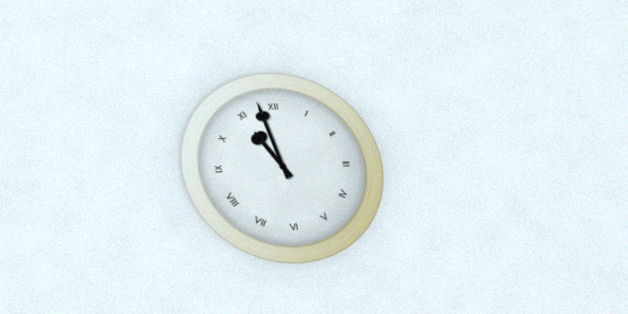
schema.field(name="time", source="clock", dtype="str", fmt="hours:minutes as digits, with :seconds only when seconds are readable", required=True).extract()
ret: 10:58
